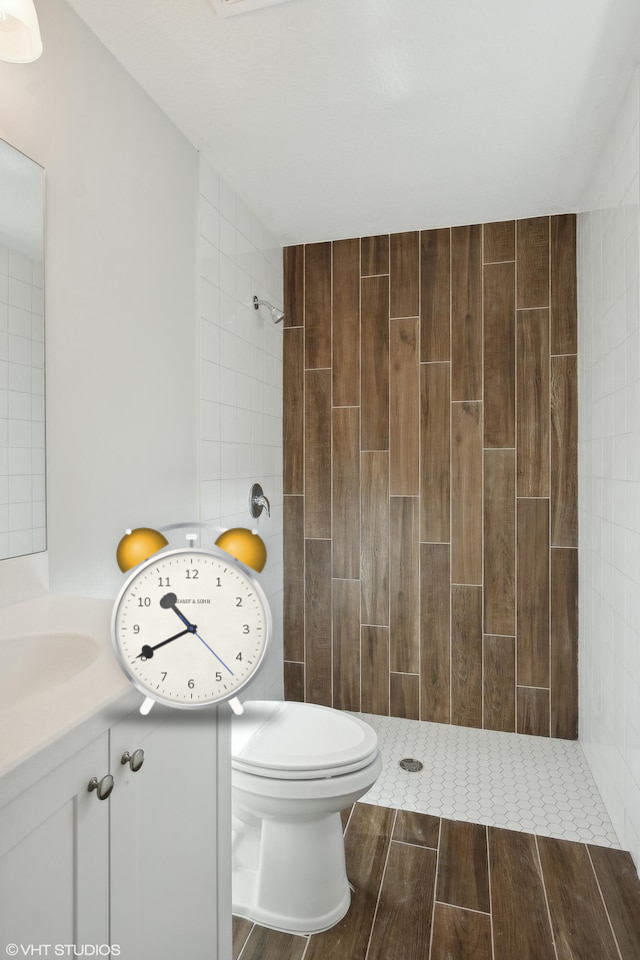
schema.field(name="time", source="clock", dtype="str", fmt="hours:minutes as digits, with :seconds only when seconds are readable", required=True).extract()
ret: 10:40:23
